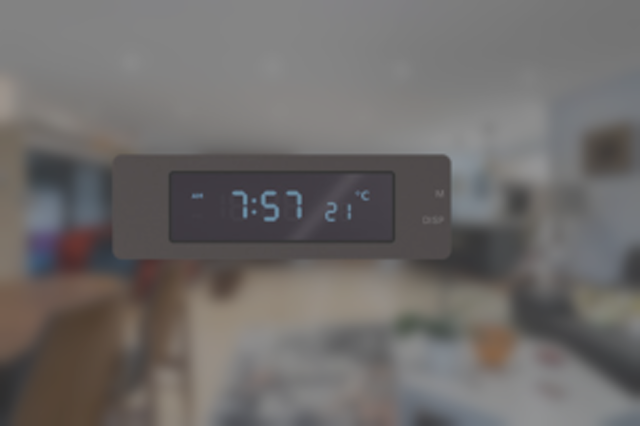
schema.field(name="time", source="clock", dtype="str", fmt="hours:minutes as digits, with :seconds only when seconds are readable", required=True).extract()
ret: 7:57
